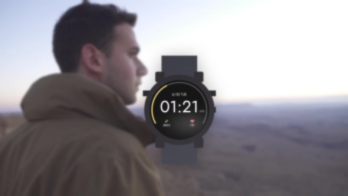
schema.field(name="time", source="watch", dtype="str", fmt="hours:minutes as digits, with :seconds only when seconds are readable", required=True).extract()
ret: 1:21
